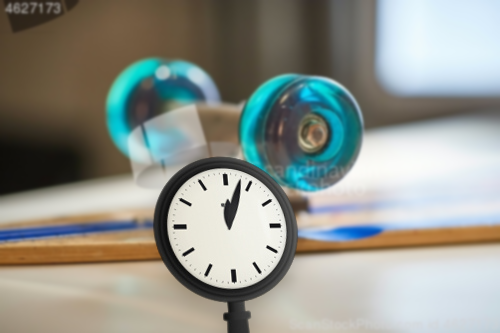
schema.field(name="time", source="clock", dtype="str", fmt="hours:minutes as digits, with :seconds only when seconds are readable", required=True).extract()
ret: 12:03
